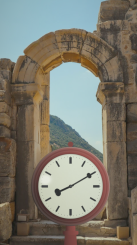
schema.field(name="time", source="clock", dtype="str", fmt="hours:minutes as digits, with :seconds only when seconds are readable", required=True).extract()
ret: 8:10
